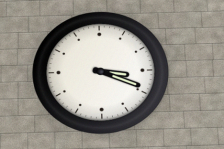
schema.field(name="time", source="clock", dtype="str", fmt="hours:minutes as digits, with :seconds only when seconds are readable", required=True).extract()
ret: 3:19
